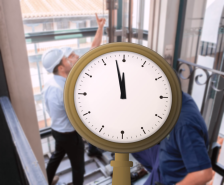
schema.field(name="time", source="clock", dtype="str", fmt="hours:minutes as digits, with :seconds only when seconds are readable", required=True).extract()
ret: 11:58
